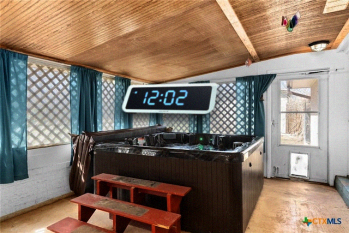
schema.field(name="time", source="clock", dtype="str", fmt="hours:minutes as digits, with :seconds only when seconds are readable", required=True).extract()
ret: 12:02
